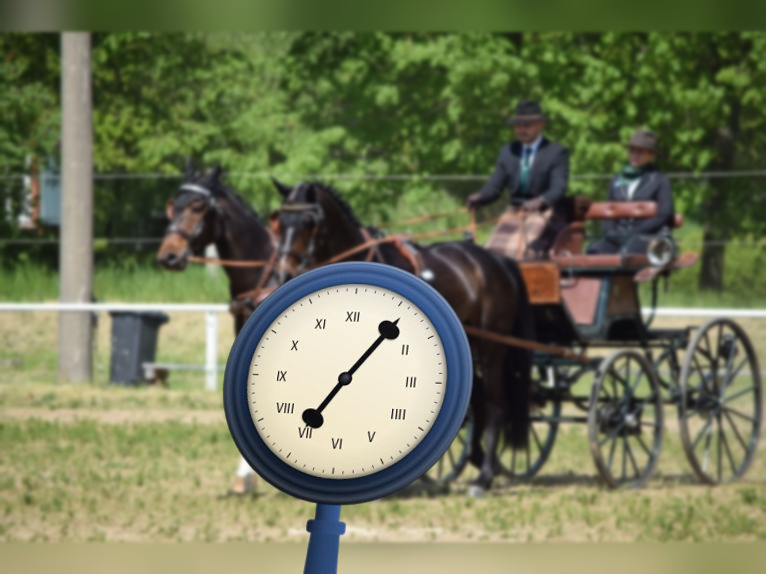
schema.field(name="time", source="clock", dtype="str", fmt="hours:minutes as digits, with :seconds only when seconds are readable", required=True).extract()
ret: 7:06
